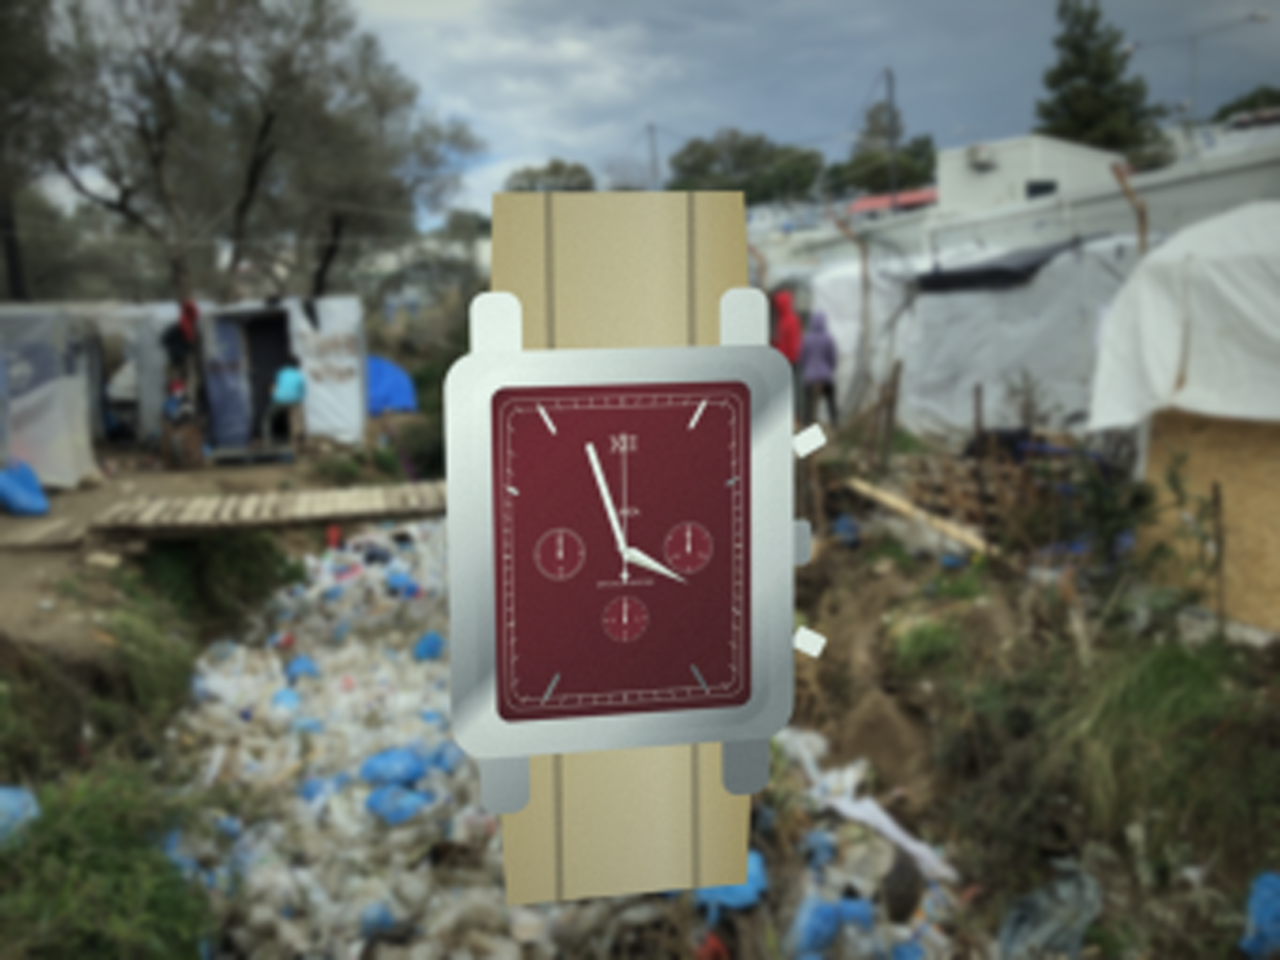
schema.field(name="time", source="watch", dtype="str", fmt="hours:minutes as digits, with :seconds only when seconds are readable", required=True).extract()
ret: 3:57
